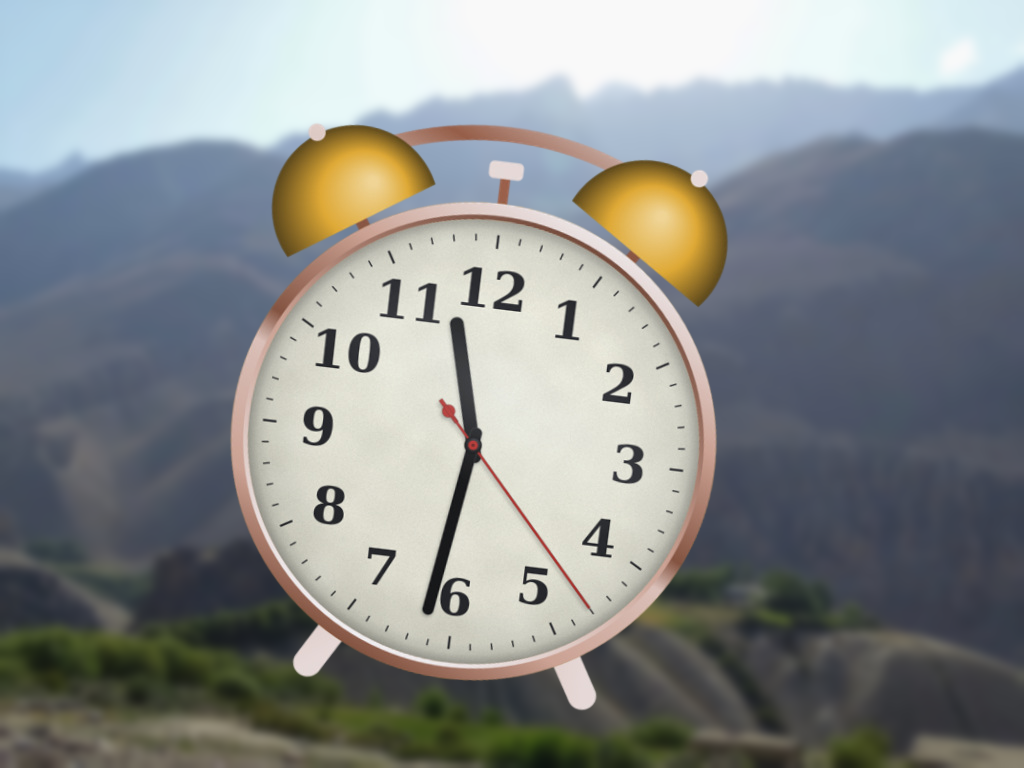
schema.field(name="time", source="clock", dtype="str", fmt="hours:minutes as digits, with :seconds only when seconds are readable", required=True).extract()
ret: 11:31:23
